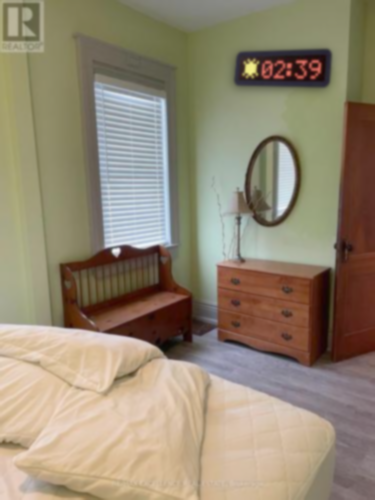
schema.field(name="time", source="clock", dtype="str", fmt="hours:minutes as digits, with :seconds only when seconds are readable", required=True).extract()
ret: 2:39
